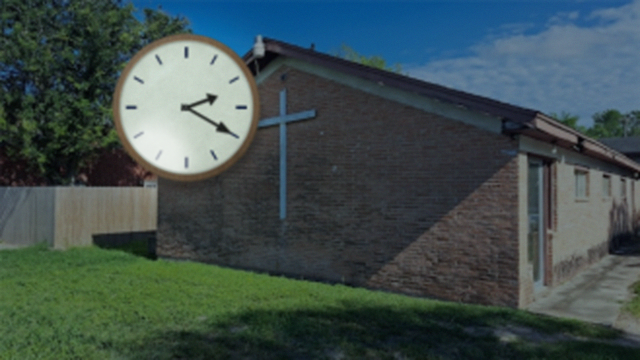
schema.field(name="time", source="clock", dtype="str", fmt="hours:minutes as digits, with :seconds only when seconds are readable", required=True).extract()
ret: 2:20
